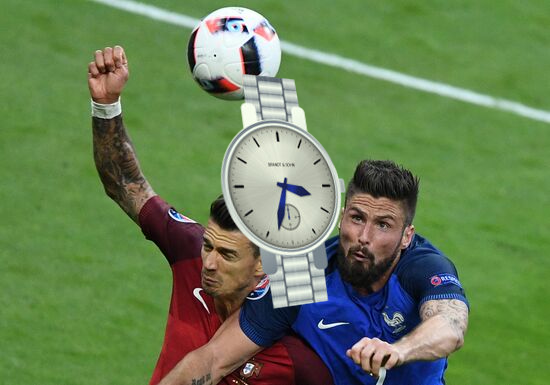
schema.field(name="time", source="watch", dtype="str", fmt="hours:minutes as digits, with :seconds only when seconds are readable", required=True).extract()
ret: 3:33
